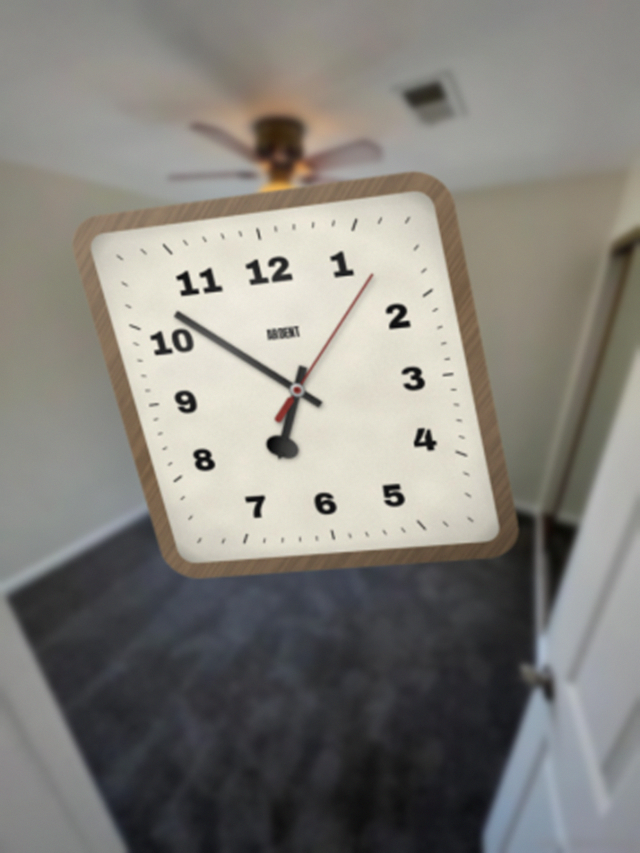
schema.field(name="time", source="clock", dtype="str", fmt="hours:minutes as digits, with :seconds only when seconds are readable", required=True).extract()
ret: 6:52:07
